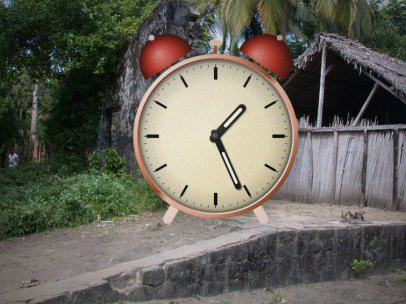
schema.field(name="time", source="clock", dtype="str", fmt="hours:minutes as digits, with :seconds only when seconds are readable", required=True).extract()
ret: 1:26
